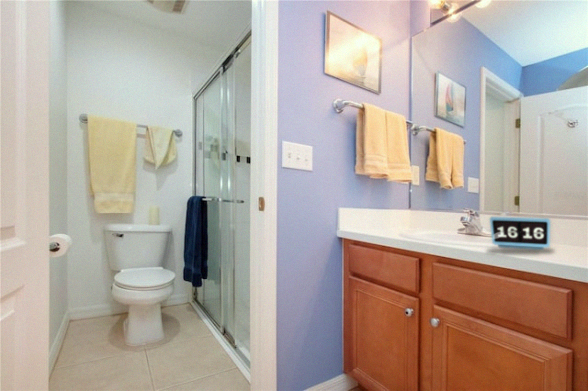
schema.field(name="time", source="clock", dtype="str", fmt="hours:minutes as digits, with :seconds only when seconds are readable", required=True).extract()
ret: 16:16
